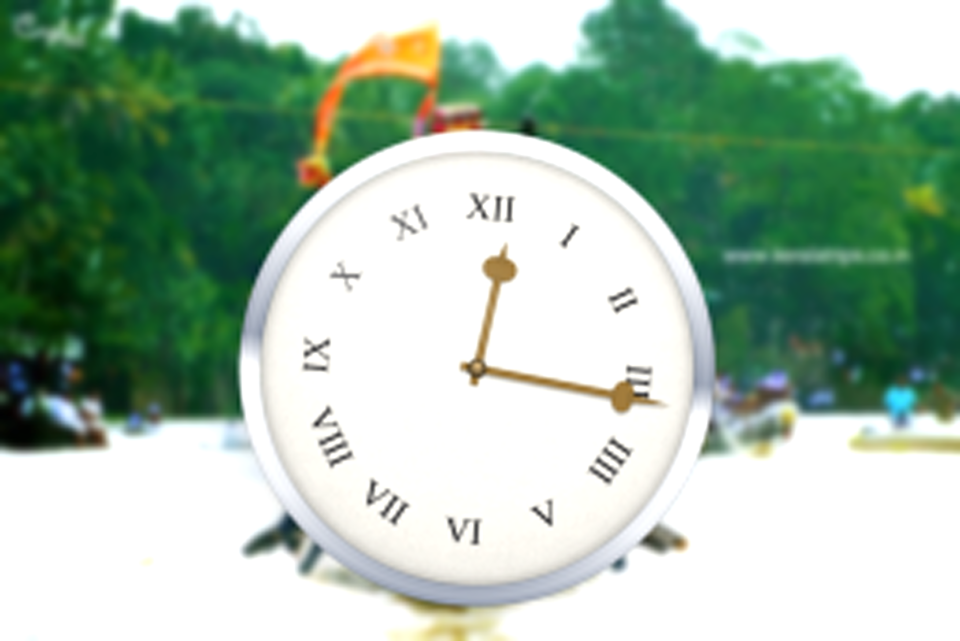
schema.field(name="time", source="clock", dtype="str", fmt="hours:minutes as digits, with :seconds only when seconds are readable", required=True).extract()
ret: 12:16
